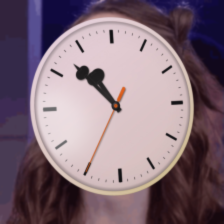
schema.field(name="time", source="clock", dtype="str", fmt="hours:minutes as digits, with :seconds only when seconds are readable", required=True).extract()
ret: 10:52:35
